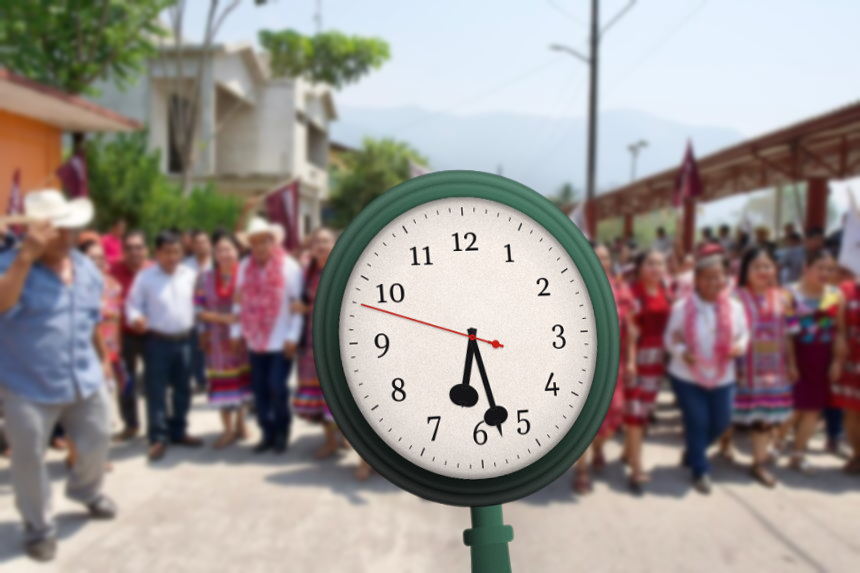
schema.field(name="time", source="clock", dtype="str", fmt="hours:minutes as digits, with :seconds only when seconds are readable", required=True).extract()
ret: 6:27:48
